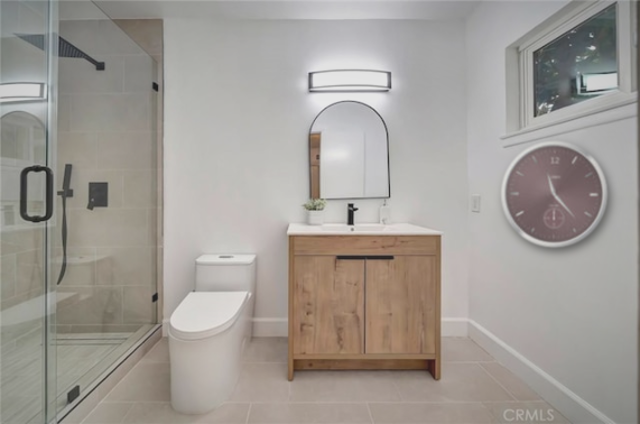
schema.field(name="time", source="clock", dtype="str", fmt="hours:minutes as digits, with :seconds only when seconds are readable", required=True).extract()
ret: 11:23
